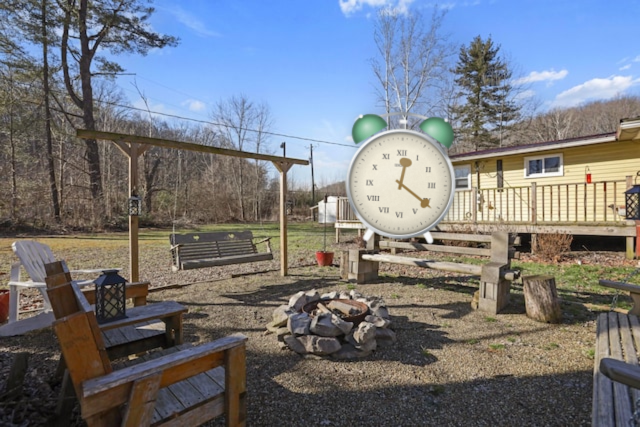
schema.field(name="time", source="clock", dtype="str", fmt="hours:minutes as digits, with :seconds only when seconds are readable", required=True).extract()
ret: 12:21
